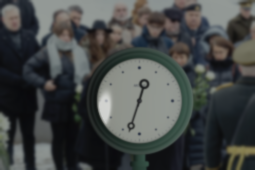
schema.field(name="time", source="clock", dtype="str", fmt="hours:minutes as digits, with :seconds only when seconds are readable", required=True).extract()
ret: 12:33
